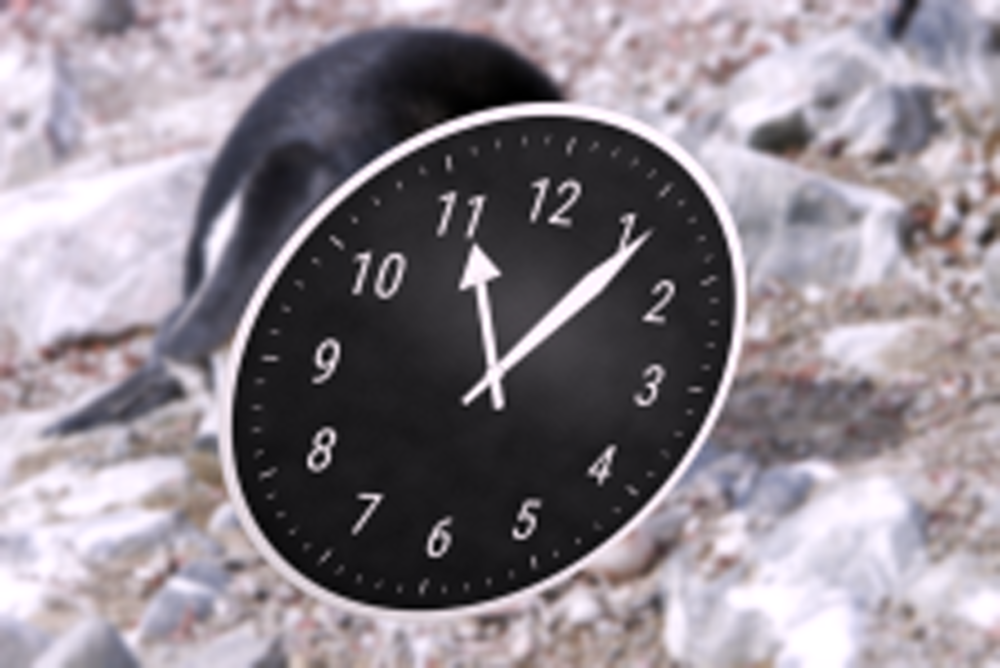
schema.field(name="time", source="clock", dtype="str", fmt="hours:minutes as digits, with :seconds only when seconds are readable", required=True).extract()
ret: 11:06
